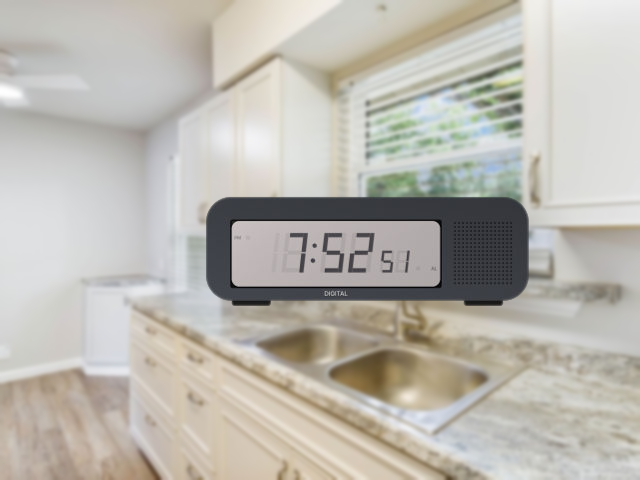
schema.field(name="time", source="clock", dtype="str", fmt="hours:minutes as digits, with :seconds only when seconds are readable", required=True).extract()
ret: 7:52:51
